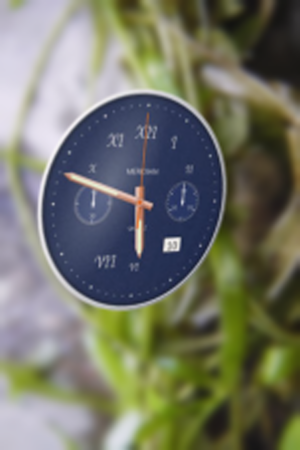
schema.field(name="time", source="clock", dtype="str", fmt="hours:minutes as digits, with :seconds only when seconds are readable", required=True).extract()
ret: 5:48
